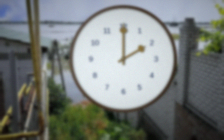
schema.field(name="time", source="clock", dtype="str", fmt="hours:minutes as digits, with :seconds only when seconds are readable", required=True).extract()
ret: 2:00
